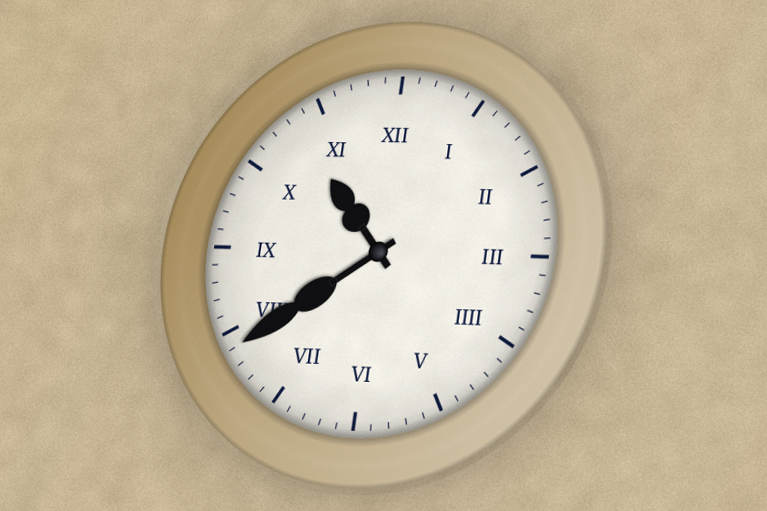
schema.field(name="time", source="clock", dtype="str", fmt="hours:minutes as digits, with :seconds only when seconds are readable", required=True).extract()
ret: 10:39
